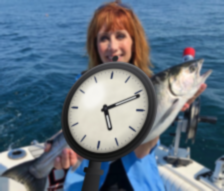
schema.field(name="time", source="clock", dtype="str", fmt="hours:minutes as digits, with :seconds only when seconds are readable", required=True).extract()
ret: 5:11
